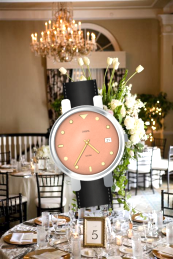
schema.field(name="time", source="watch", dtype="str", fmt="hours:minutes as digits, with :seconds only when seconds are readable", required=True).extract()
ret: 4:36
